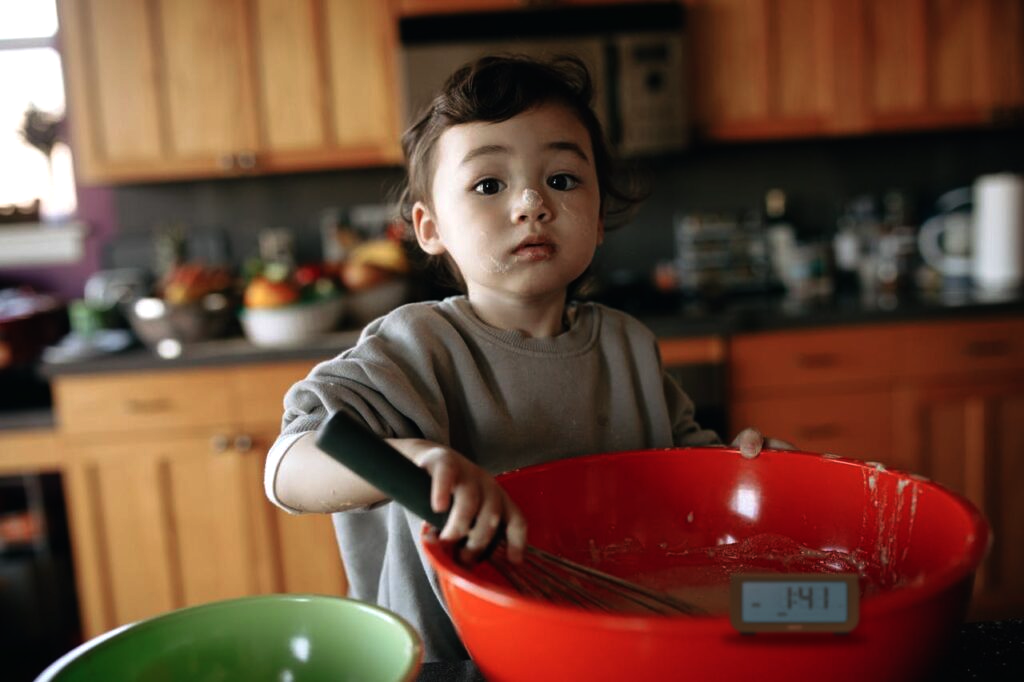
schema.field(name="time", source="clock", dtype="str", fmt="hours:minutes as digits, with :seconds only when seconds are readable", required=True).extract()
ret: 1:41
